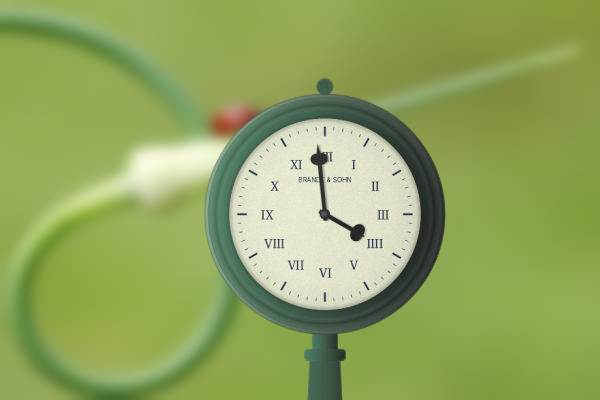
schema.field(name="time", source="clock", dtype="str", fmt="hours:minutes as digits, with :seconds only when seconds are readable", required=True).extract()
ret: 3:59
